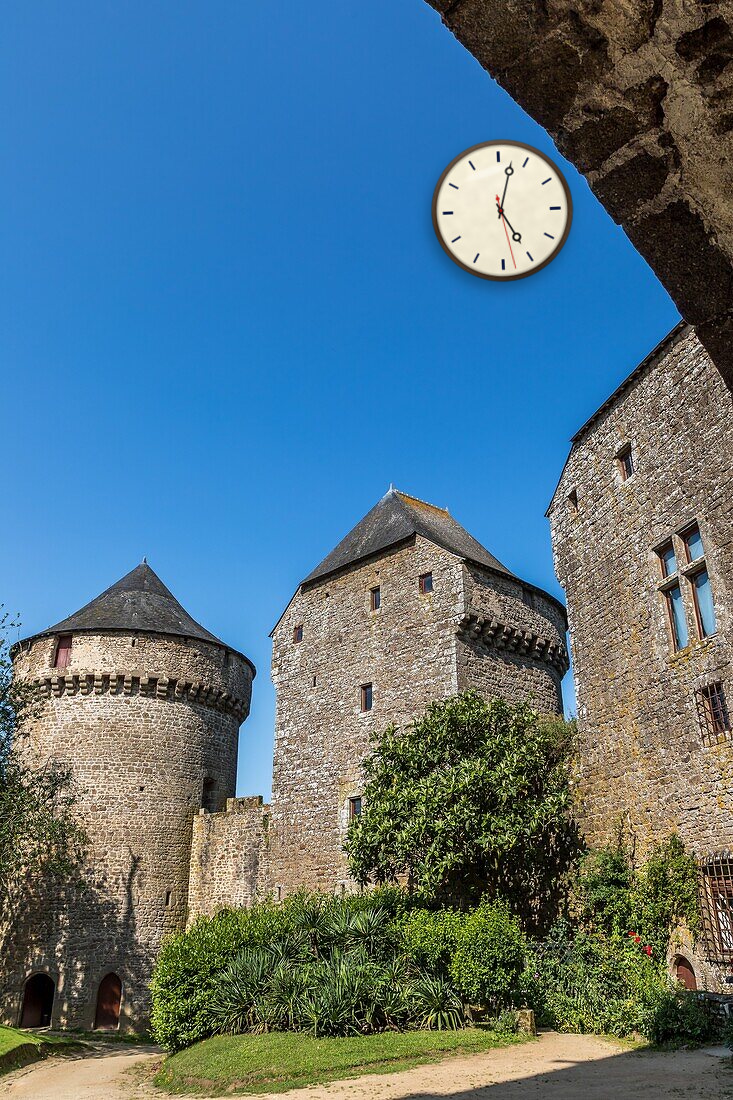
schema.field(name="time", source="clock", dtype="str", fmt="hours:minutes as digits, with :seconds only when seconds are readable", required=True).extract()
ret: 5:02:28
